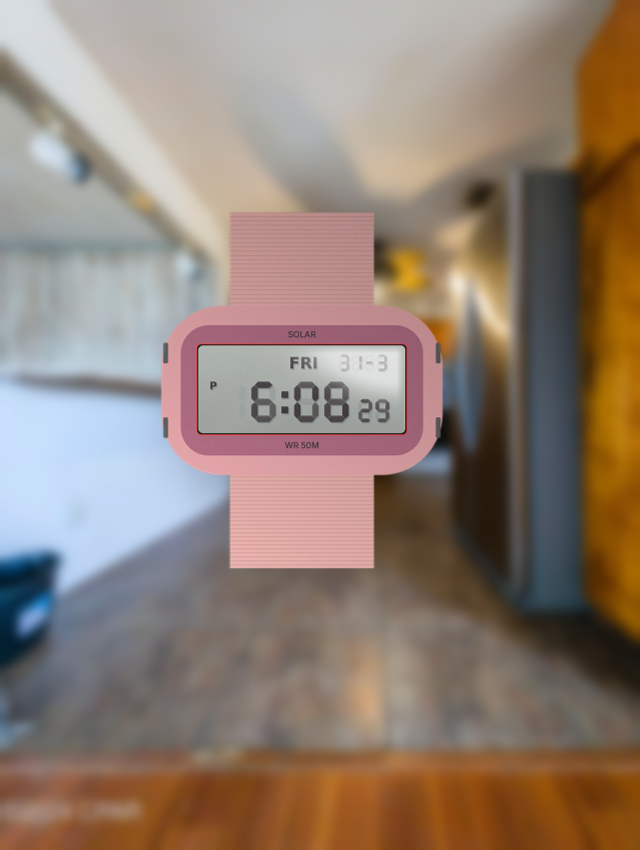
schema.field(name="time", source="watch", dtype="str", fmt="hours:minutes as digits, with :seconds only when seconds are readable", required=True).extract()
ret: 6:08:29
